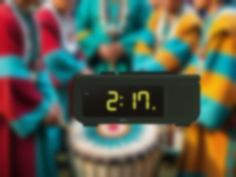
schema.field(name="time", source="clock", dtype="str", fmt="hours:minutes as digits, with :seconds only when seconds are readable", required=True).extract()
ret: 2:17
